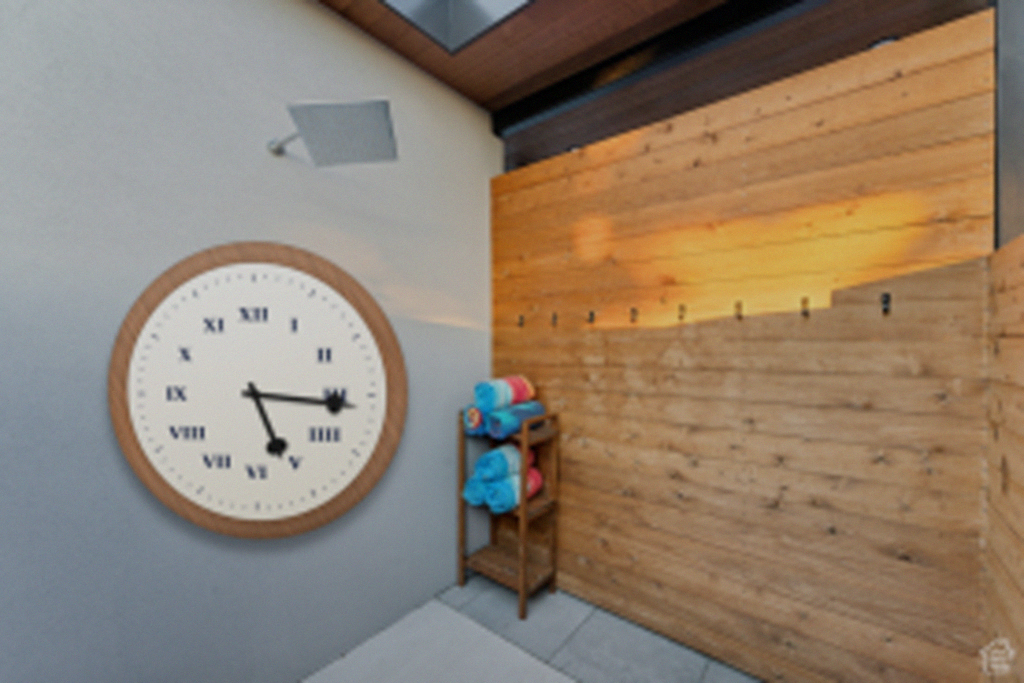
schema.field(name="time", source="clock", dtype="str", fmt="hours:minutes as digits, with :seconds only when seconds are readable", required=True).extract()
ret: 5:16
